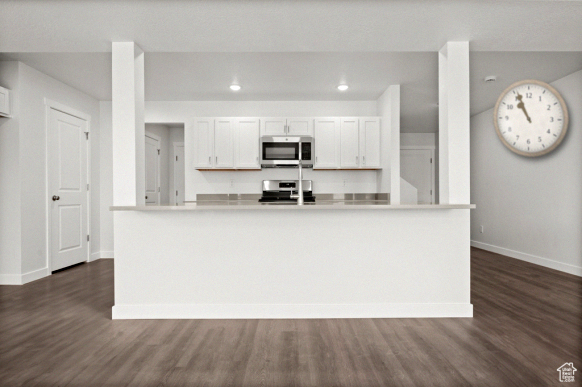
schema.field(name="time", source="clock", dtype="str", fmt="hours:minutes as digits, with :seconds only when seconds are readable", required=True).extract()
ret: 10:56
